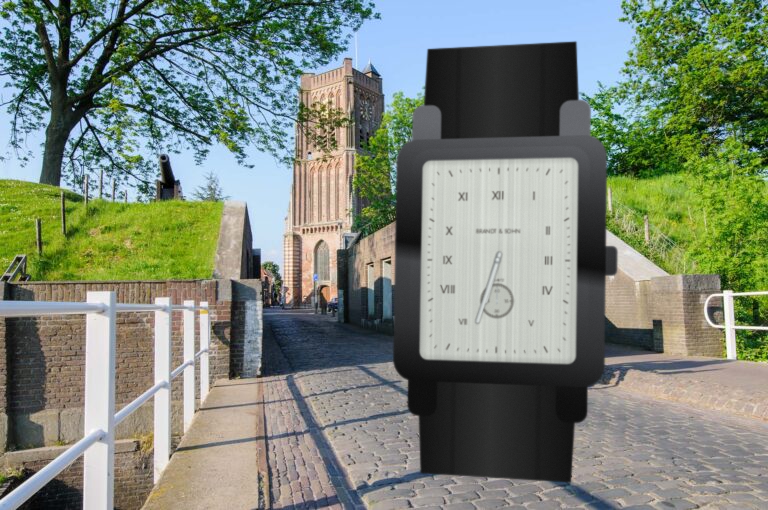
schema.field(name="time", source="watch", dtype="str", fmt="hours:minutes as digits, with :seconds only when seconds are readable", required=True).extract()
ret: 6:33
